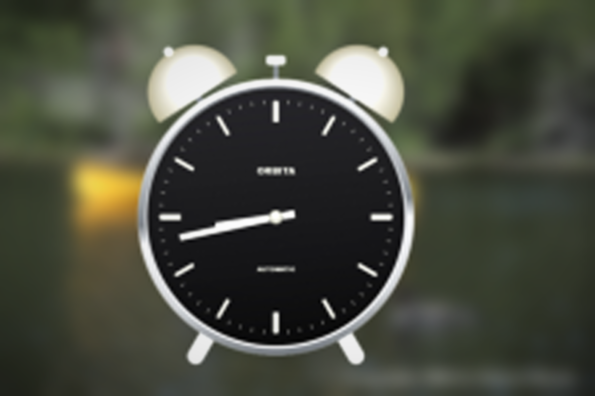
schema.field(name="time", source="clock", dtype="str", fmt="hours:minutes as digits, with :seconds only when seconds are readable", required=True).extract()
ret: 8:43
